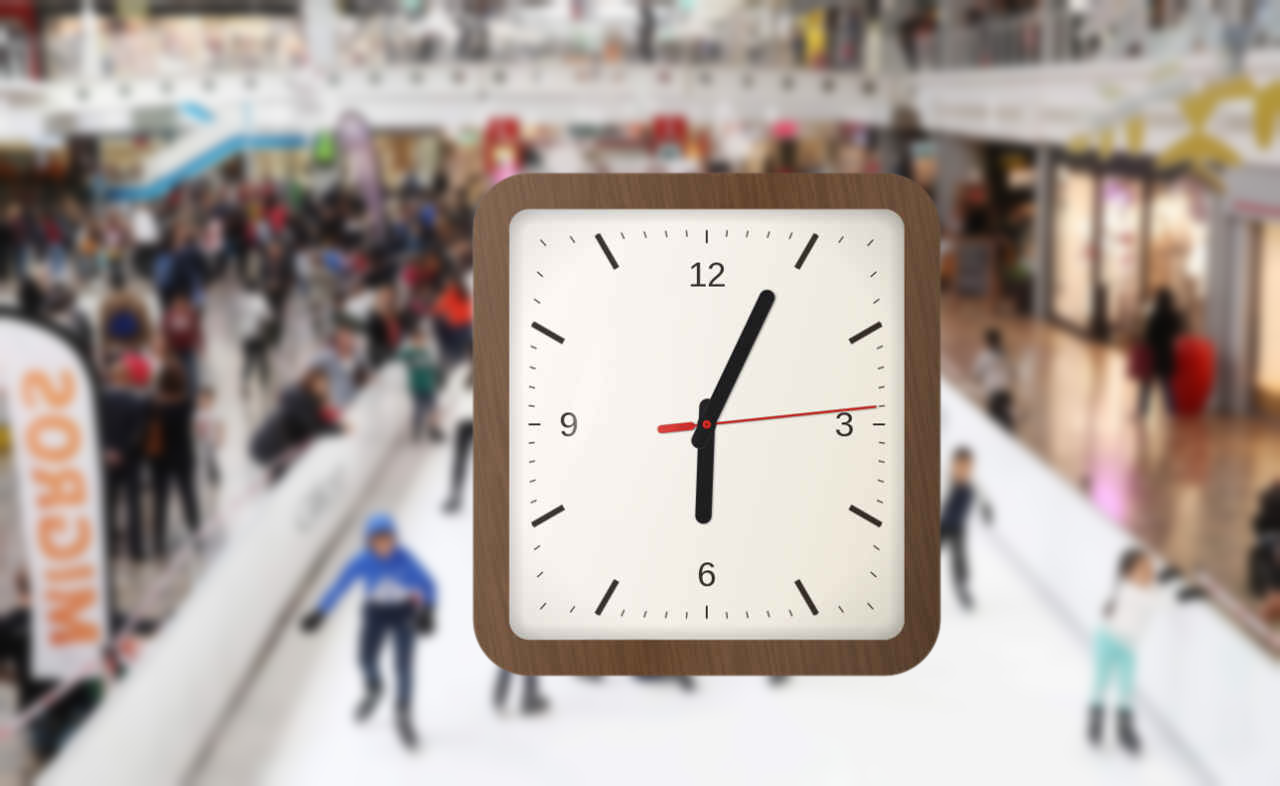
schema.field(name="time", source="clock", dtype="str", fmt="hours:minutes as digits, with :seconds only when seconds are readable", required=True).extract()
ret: 6:04:14
